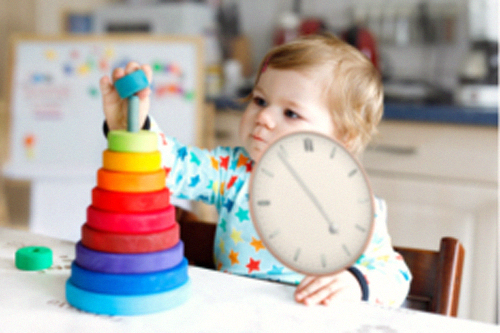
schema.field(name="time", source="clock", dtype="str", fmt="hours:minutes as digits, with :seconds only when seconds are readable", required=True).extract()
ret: 4:54
